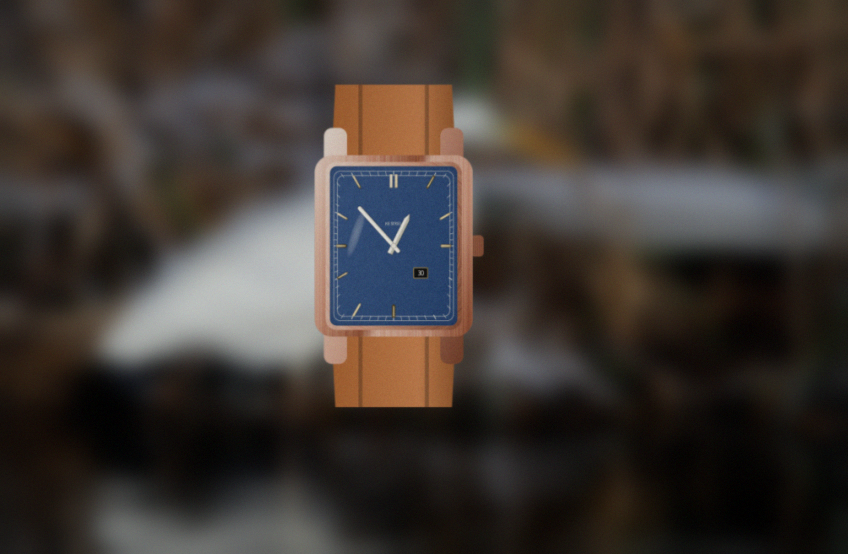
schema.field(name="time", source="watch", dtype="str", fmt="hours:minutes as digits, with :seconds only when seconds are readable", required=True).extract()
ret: 12:53
